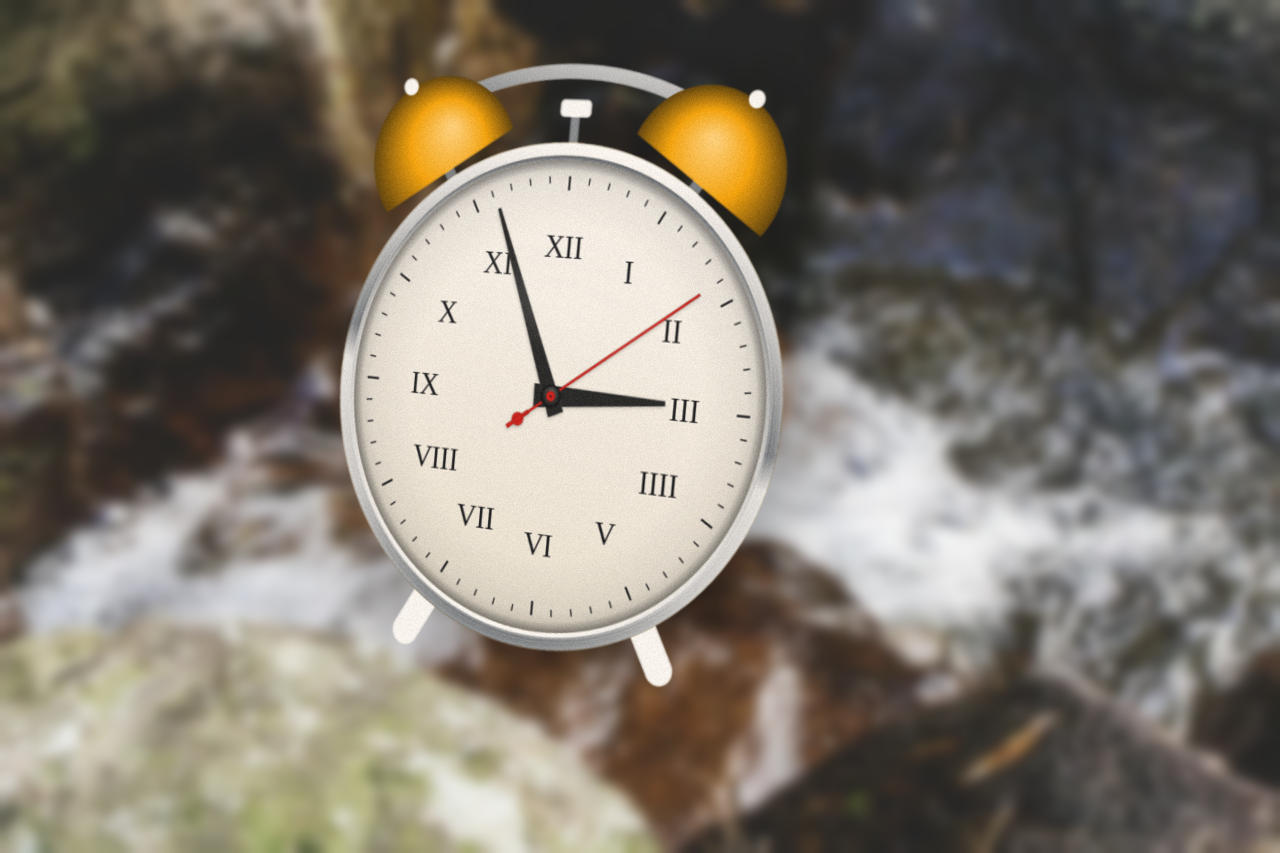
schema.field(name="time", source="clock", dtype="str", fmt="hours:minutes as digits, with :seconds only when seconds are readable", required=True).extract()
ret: 2:56:09
